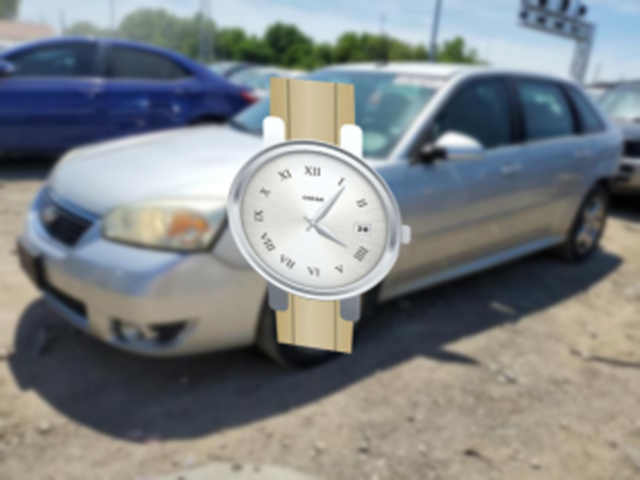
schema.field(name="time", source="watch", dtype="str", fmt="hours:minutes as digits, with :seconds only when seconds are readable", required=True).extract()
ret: 4:06
